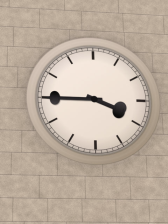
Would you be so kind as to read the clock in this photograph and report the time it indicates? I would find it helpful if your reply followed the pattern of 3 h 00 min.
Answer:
3 h 45 min
